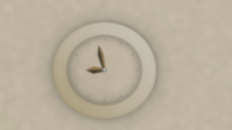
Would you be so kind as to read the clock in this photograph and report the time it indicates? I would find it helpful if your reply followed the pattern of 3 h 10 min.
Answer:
8 h 58 min
